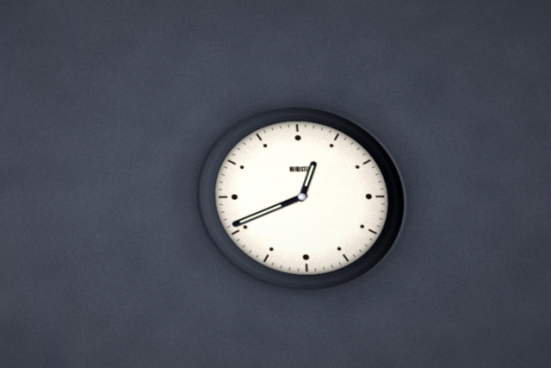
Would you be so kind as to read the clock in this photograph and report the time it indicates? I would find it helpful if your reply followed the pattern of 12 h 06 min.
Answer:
12 h 41 min
